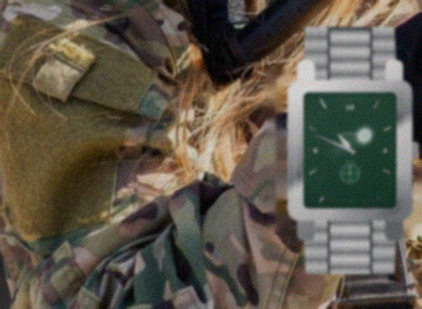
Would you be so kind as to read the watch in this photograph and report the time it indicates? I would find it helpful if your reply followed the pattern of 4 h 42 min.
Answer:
10 h 49 min
